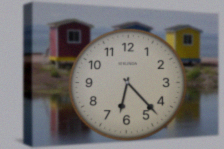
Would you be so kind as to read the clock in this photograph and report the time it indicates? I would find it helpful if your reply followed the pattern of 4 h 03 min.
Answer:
6 h 23 min
